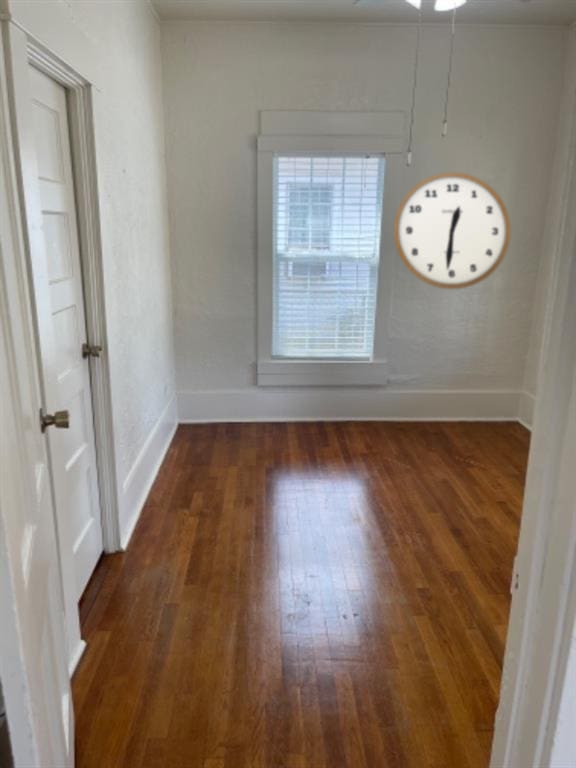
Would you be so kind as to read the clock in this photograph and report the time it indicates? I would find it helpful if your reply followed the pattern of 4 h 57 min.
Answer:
12 h 31 min
